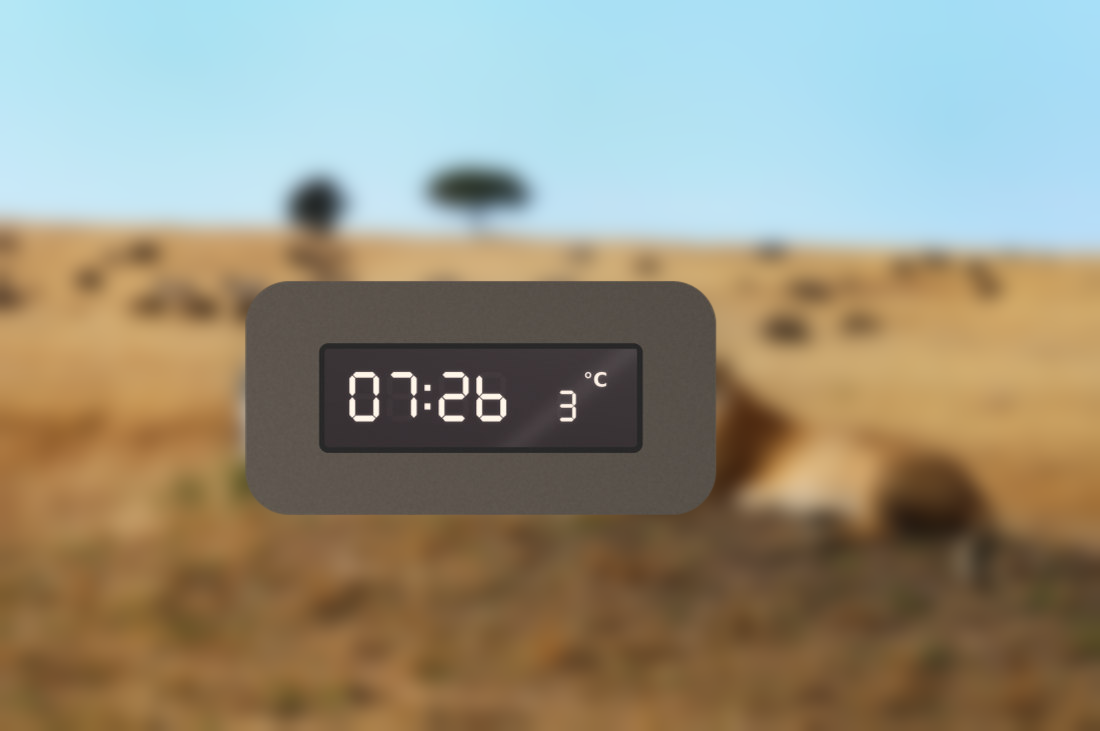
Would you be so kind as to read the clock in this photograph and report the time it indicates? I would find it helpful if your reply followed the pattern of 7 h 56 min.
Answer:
7 h 26 min
